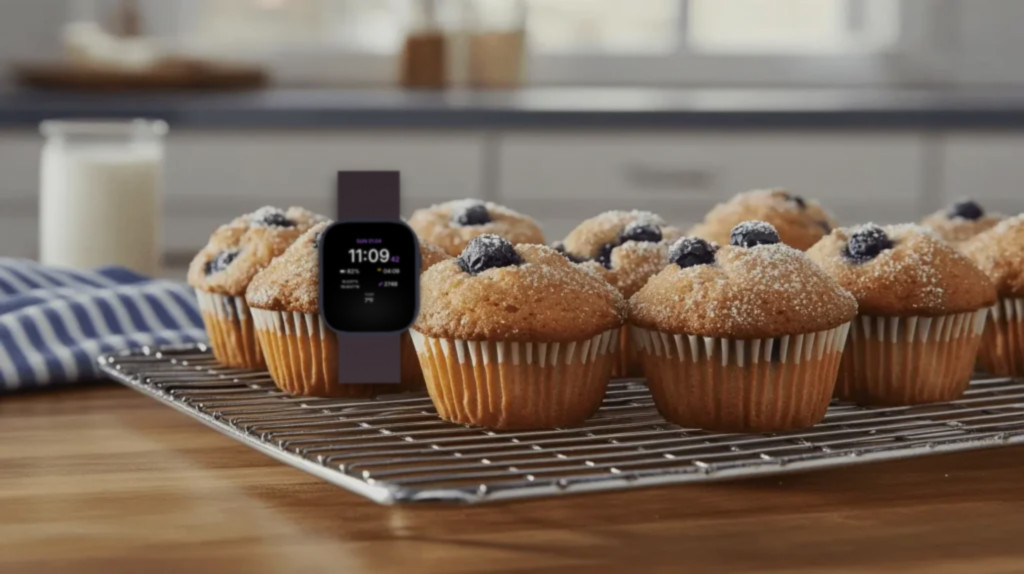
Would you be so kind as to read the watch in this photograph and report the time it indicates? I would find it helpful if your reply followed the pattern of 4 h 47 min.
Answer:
11 h 09 min
